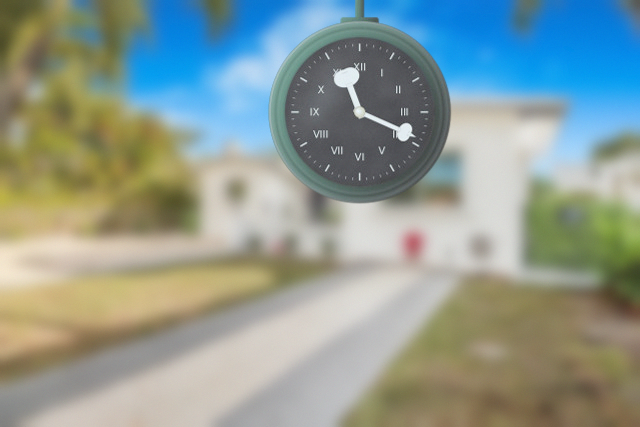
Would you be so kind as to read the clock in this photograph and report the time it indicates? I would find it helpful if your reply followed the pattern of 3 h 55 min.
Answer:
11 h 19 min
